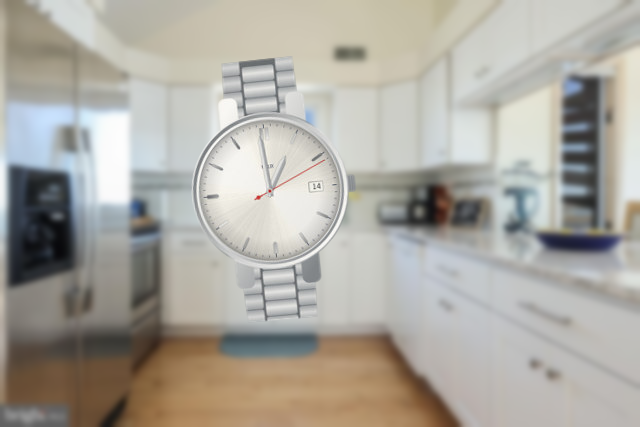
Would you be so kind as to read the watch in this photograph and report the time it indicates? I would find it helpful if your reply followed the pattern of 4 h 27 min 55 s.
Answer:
12 h 59 min 11 s
